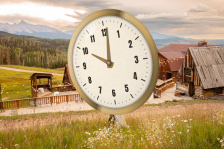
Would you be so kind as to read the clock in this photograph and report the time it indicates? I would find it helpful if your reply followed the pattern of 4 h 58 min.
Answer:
10 h 01 min
